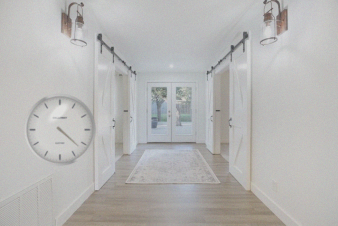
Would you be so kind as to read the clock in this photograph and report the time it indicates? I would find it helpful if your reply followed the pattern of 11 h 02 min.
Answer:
4 h 22 min
